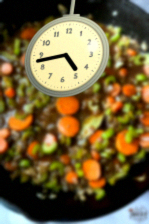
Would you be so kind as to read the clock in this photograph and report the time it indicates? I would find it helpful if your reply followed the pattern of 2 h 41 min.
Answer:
4 h 43 min
